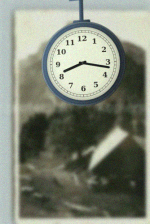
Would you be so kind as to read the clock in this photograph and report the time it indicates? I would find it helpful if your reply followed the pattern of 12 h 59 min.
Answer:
8 h 17 min
